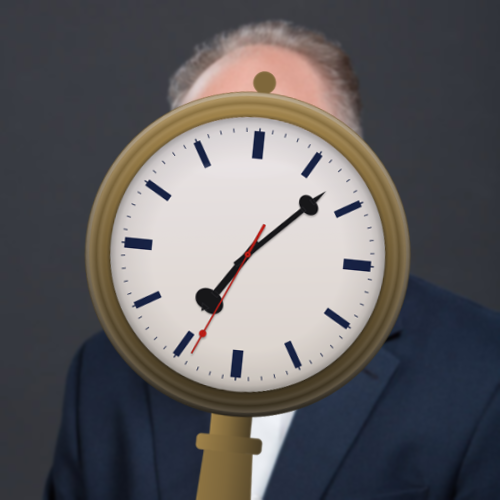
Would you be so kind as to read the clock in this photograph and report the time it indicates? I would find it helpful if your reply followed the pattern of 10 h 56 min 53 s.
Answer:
7 h 07 min 34 s
